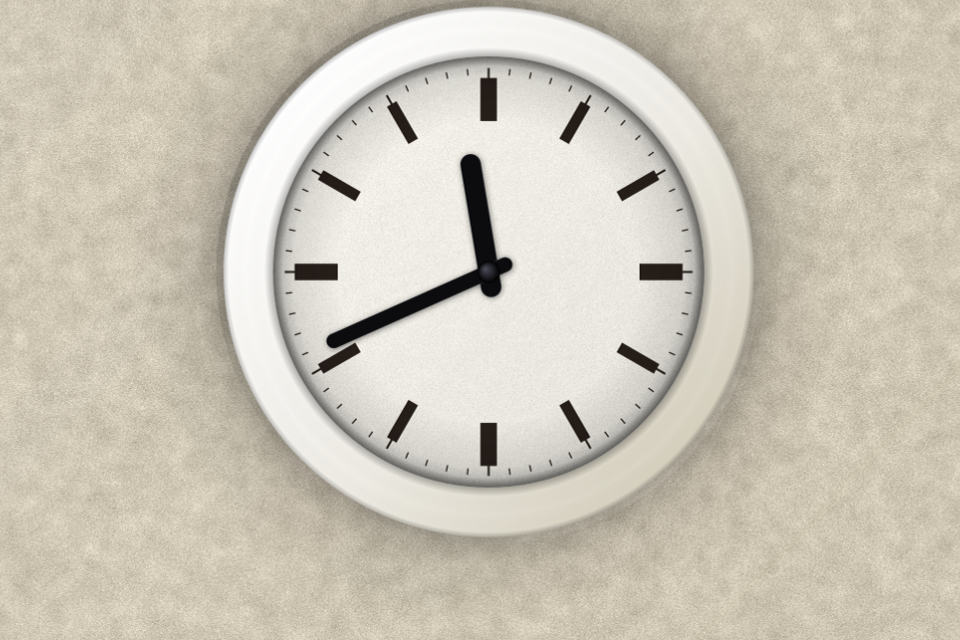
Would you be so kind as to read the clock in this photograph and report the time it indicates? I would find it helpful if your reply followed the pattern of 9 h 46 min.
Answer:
11 h 41 min
